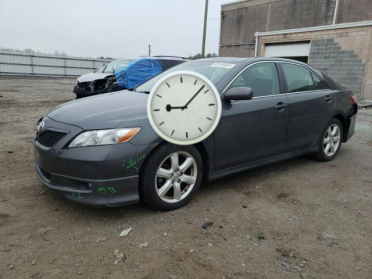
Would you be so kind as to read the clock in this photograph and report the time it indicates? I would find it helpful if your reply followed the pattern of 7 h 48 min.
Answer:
9 h 08 min
